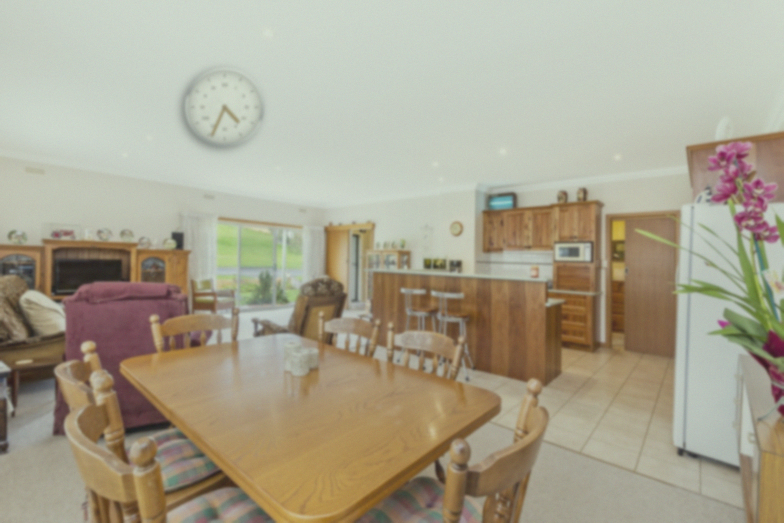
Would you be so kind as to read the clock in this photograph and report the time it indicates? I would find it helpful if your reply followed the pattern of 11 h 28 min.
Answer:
4 h 34 min
